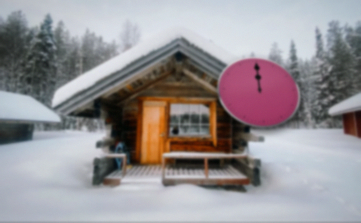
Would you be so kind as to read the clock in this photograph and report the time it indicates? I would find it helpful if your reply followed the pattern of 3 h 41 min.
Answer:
12 h 00 min
